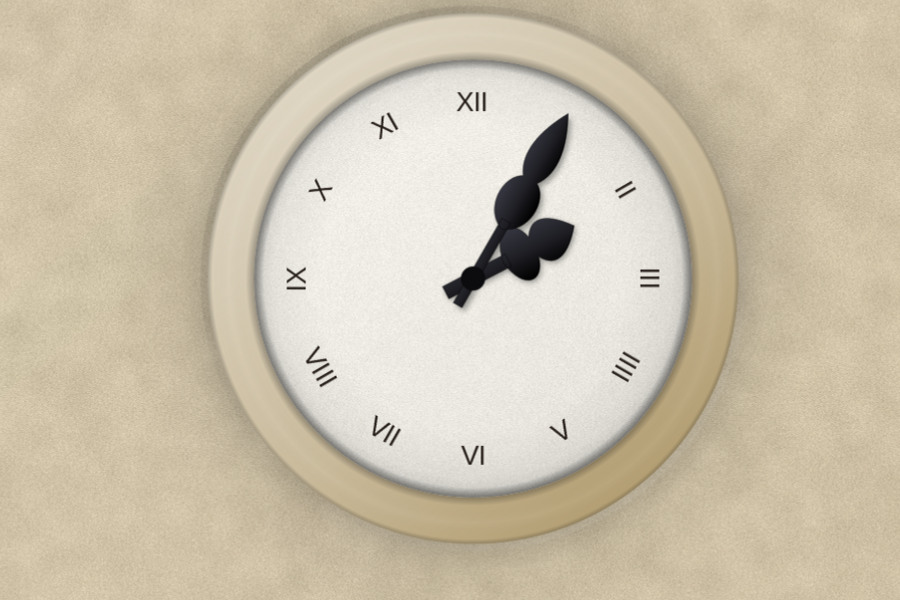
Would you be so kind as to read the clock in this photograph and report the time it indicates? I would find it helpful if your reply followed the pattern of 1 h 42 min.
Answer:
2 h 05 min
